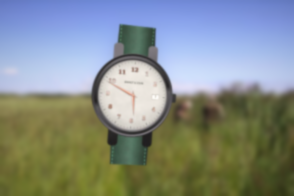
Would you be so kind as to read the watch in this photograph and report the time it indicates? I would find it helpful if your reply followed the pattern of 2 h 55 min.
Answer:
5 h 49 min
